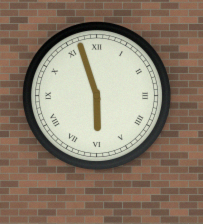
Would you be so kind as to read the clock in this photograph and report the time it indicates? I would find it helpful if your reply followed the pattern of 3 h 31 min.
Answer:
5 h 57 min
